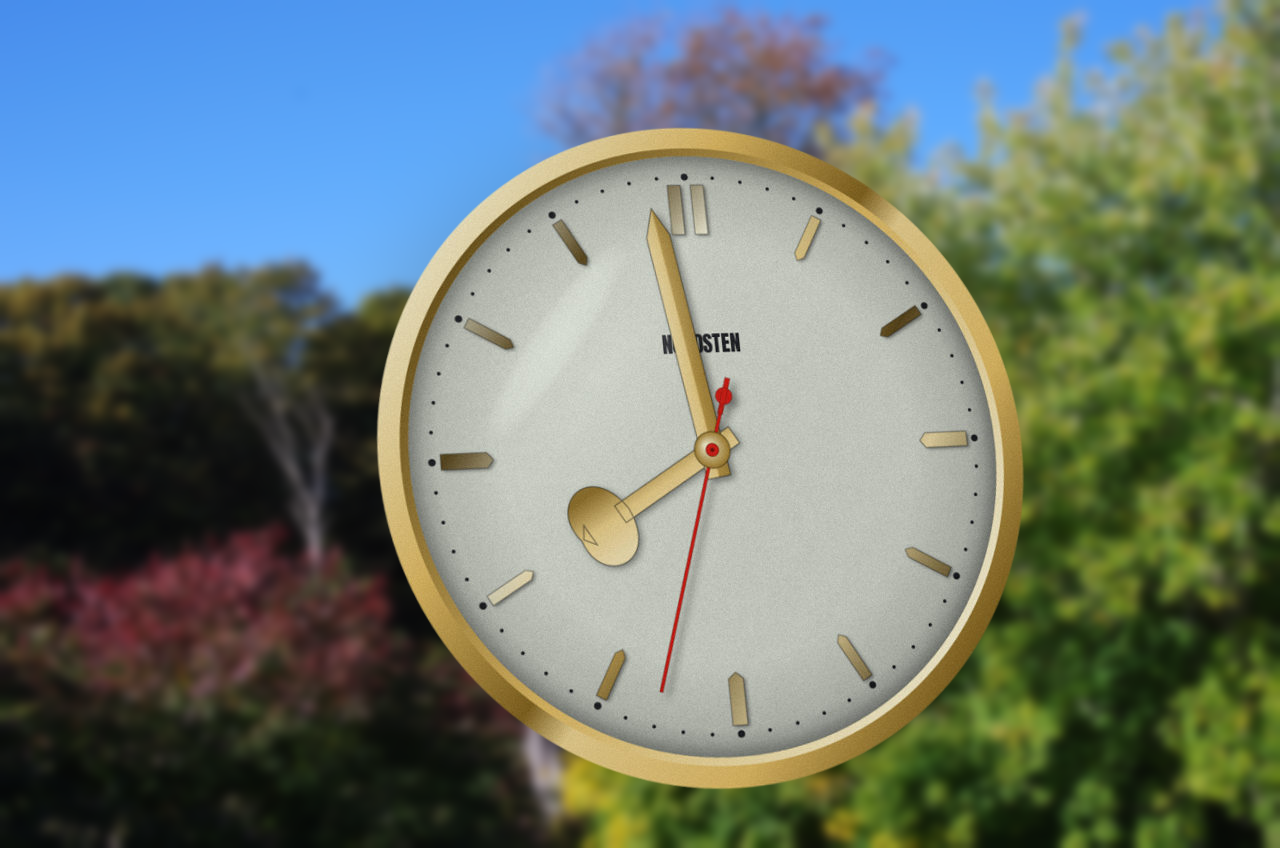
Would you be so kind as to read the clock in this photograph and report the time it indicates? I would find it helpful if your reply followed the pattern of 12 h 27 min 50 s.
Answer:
7 h 58 min 33 s
